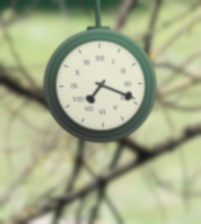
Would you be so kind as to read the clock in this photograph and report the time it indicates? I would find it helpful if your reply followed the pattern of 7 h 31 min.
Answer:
7 h 19 min
